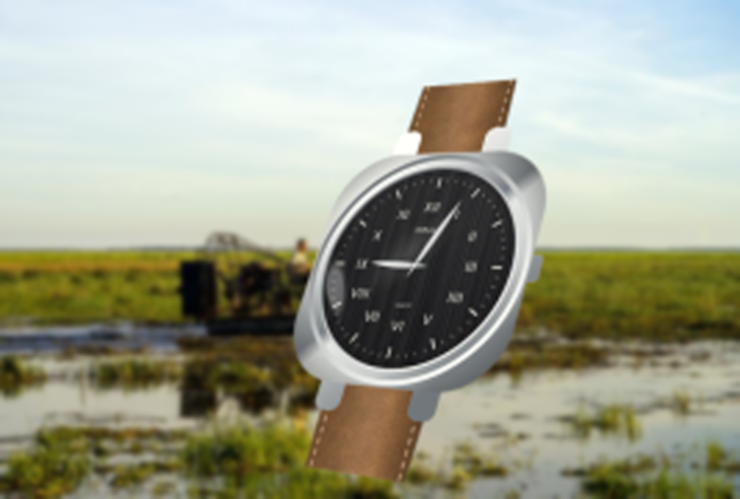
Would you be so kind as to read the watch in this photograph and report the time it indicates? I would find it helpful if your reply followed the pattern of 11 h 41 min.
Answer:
9 h 04 min
